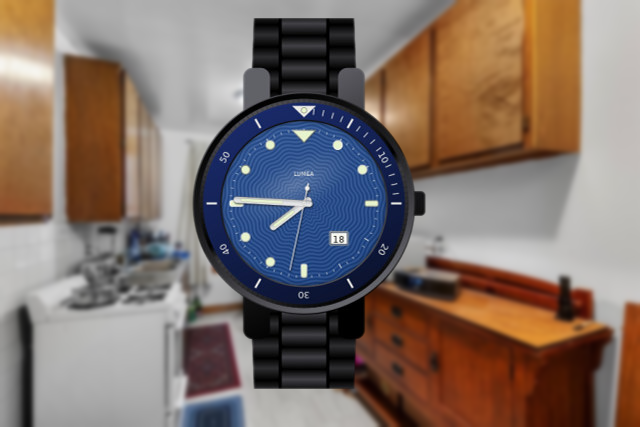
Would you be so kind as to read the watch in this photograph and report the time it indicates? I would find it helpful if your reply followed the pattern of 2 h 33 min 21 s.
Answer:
7 h 45 min 32 s
